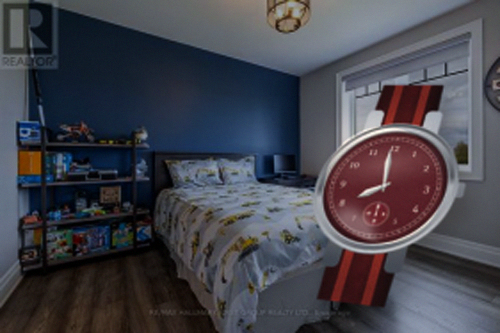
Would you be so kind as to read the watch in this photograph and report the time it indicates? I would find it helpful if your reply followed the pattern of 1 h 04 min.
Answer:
7 h 59 min
